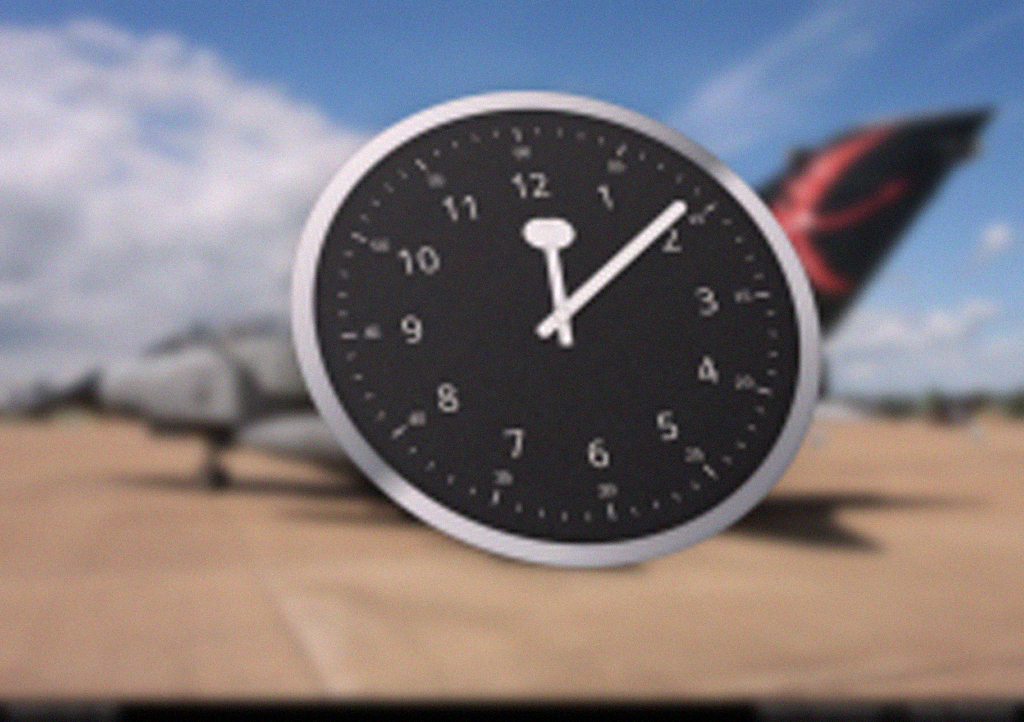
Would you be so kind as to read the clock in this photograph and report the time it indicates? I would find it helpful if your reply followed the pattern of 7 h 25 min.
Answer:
12 h 09 min
